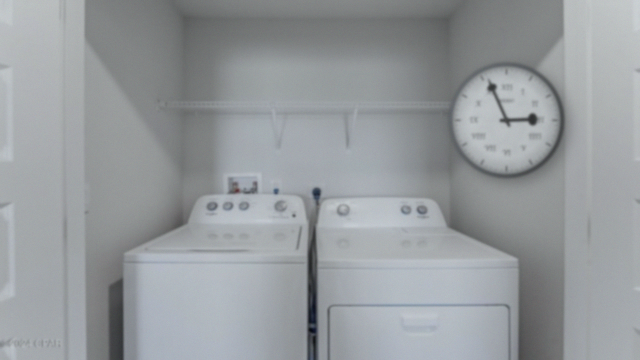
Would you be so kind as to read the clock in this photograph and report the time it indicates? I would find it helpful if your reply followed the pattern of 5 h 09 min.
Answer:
2 h 56 min
